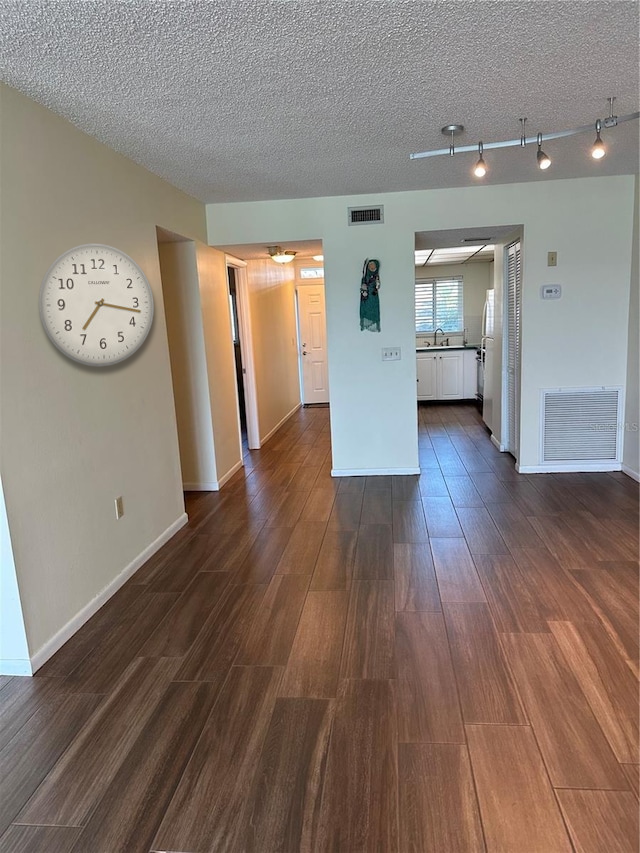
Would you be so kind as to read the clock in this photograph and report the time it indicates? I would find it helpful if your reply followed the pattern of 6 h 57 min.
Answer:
7 h 17 min
